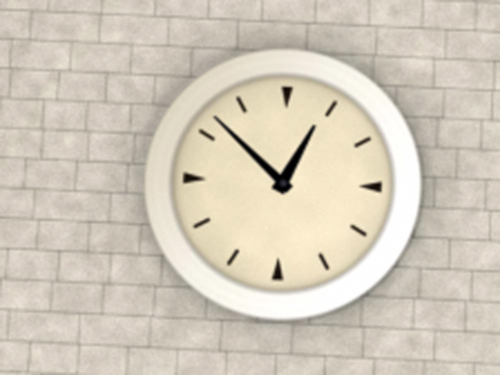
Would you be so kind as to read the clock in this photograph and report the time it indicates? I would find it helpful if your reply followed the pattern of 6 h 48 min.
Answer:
12 h 52 min
